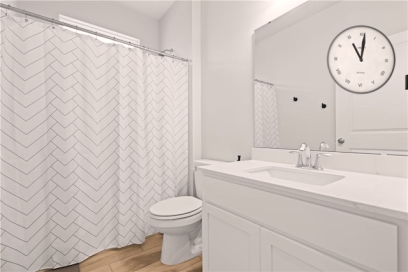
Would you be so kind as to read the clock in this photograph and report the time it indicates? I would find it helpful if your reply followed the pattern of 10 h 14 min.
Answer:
11 h 01 min
